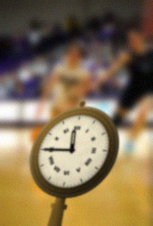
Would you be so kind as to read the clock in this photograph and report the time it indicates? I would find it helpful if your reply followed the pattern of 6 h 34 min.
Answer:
11 h 45 min
